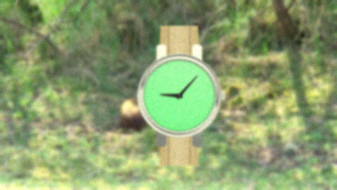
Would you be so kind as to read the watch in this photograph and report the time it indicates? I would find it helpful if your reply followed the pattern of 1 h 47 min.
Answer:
9 h 07 min
